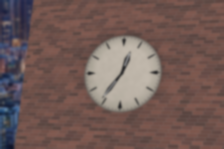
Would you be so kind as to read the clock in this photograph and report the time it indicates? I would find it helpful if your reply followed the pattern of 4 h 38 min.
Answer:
12 h 36 min
